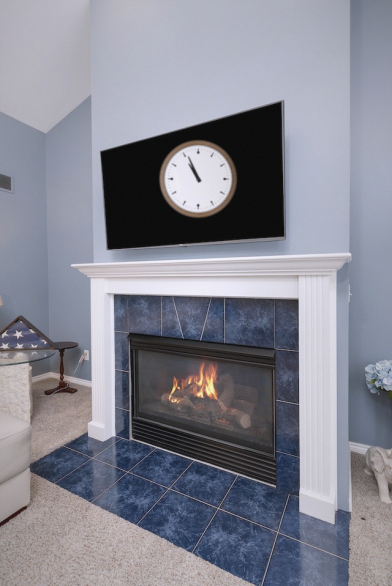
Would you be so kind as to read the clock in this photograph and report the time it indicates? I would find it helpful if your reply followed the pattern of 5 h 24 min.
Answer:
10 h 56 min
